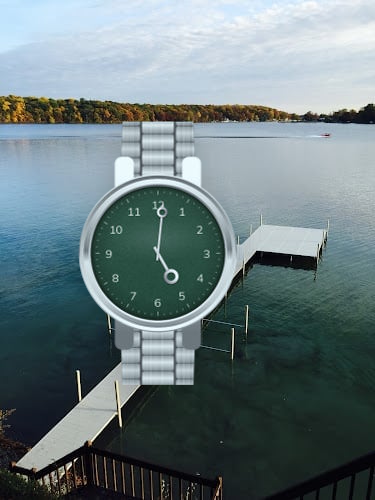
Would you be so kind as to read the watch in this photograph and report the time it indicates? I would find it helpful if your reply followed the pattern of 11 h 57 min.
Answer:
5 h 01 min
